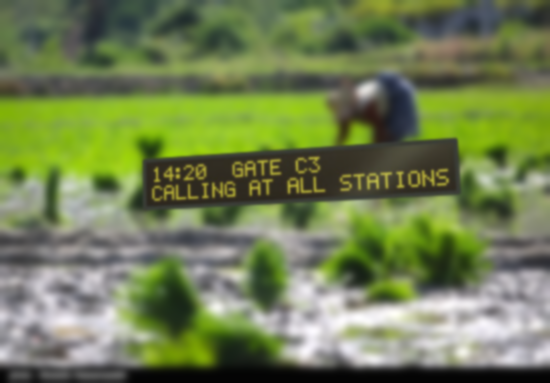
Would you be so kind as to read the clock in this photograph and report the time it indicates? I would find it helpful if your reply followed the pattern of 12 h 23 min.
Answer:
14 h 20 min
